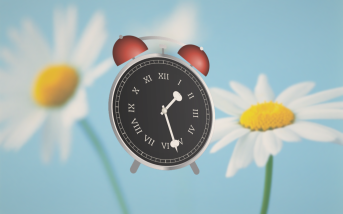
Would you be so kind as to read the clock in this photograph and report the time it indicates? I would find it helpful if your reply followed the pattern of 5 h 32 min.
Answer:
1 h 27 min
